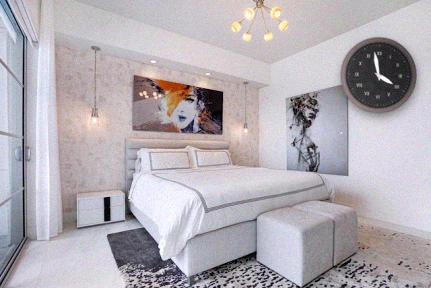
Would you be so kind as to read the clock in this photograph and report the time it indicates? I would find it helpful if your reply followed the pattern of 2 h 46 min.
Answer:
3 h 58 min
